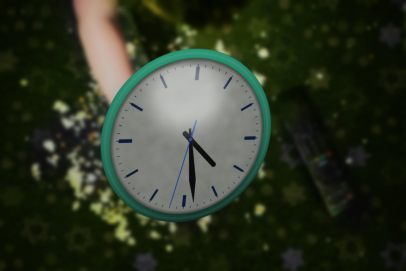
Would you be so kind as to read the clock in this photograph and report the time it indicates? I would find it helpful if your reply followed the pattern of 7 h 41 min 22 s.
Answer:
4 h 28 min 32 s
